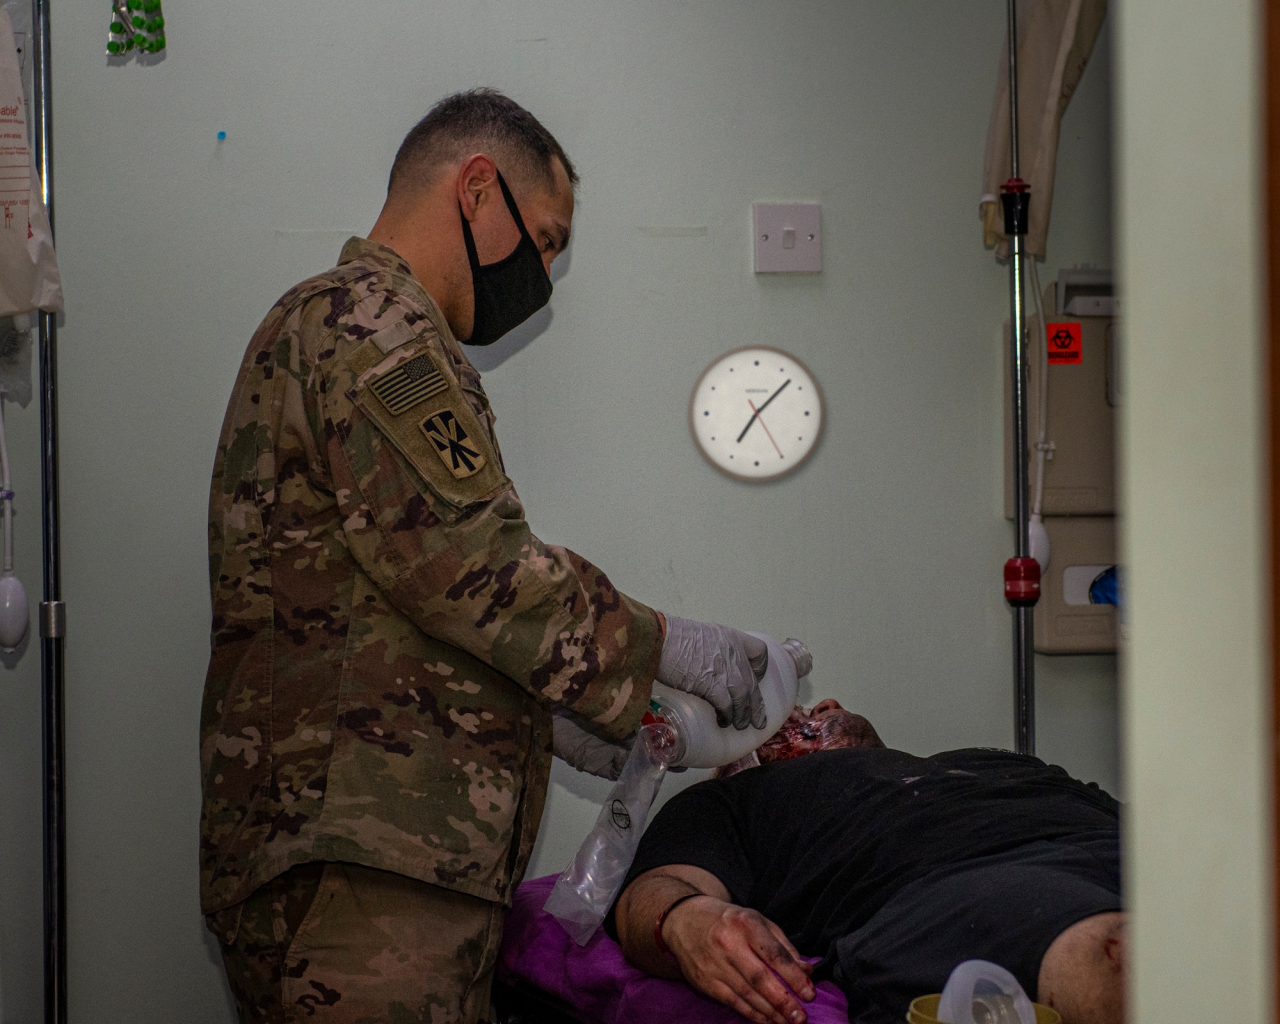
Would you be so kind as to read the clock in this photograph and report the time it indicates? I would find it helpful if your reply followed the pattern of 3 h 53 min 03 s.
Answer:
7 h 07 min 25 s
